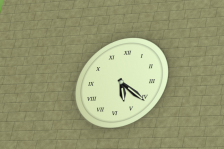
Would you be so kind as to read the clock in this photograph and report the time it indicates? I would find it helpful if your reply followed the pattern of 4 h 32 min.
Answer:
5 h 21 min
